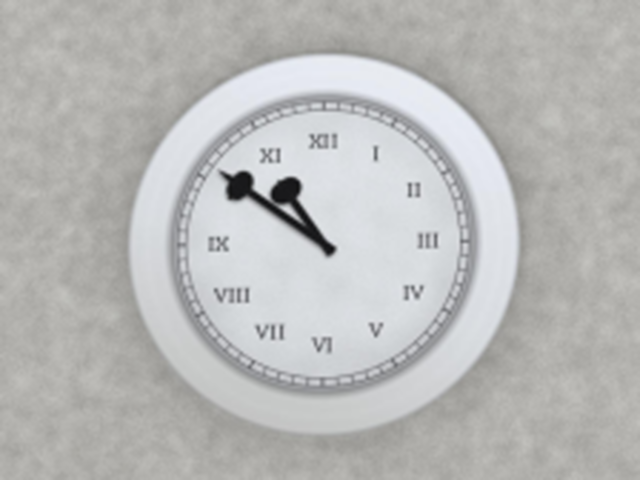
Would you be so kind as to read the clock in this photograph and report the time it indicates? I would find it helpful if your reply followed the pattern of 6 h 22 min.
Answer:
10 h 51 min
